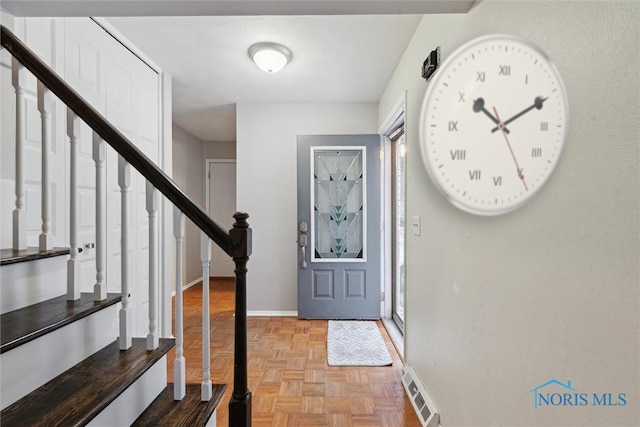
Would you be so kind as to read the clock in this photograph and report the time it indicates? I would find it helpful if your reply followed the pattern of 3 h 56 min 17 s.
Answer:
10 h 10 min 25 s
